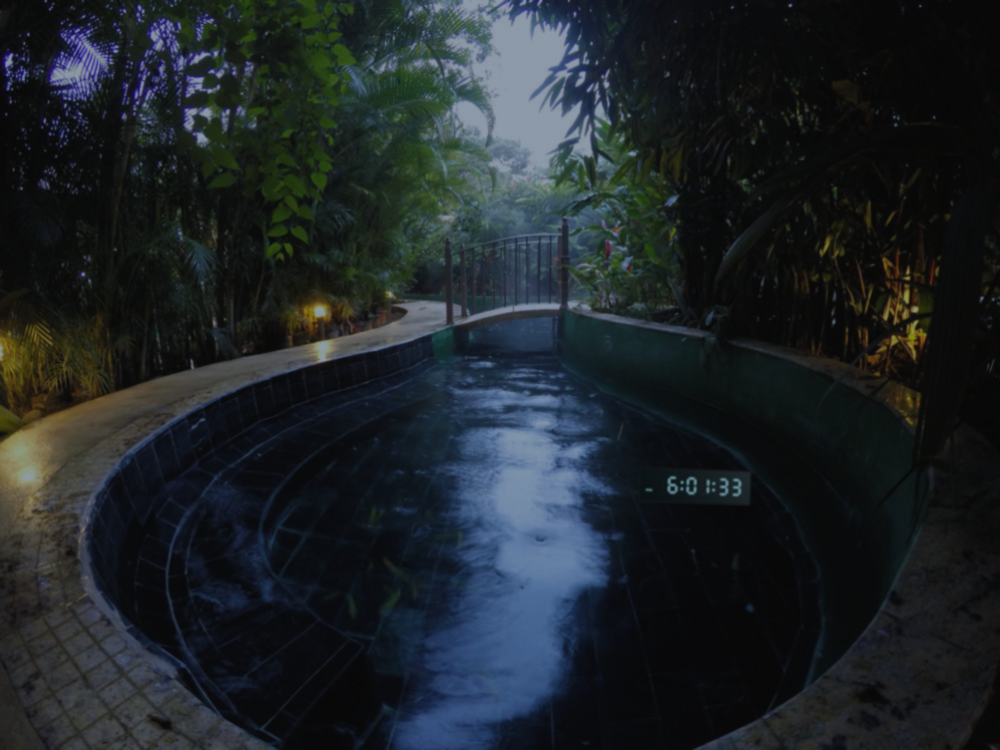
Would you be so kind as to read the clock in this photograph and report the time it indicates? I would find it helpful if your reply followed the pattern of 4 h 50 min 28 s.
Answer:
6 h 01 min 33 s
